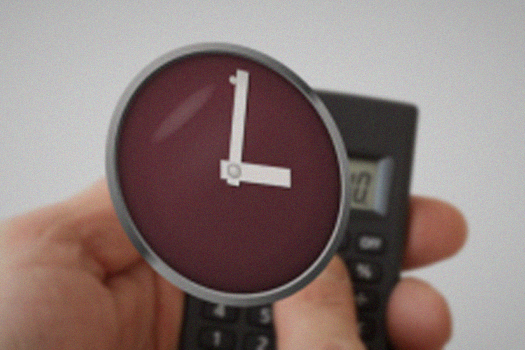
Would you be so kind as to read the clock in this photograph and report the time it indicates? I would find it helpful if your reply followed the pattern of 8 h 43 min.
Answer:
3 h 01 min
